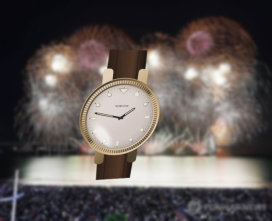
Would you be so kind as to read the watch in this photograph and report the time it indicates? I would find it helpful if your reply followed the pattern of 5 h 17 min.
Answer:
1 h 47 min
